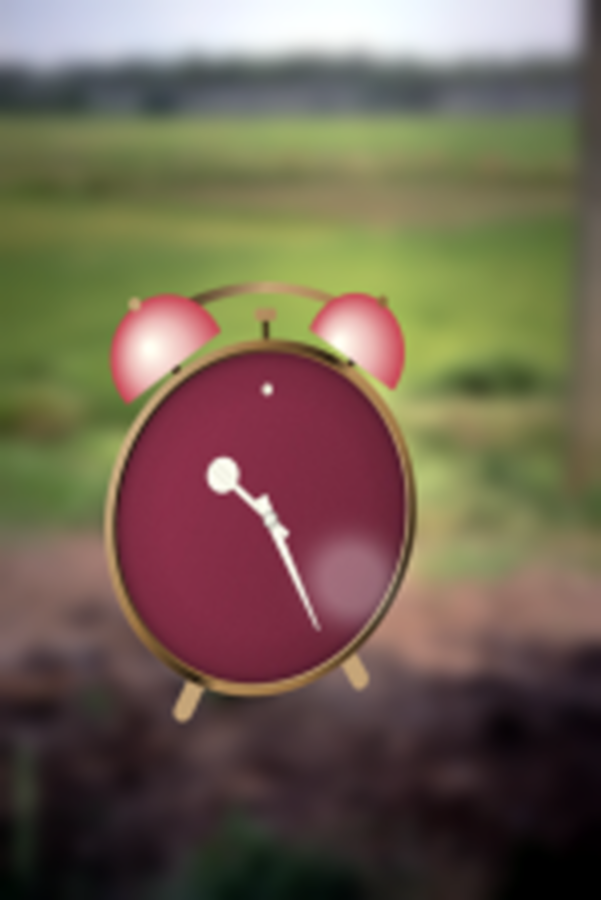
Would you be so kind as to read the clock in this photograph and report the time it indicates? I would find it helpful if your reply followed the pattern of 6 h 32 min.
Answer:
10 h 26 min
